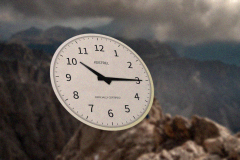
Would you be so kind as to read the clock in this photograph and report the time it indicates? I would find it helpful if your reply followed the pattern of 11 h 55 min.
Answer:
10 h 15 min
